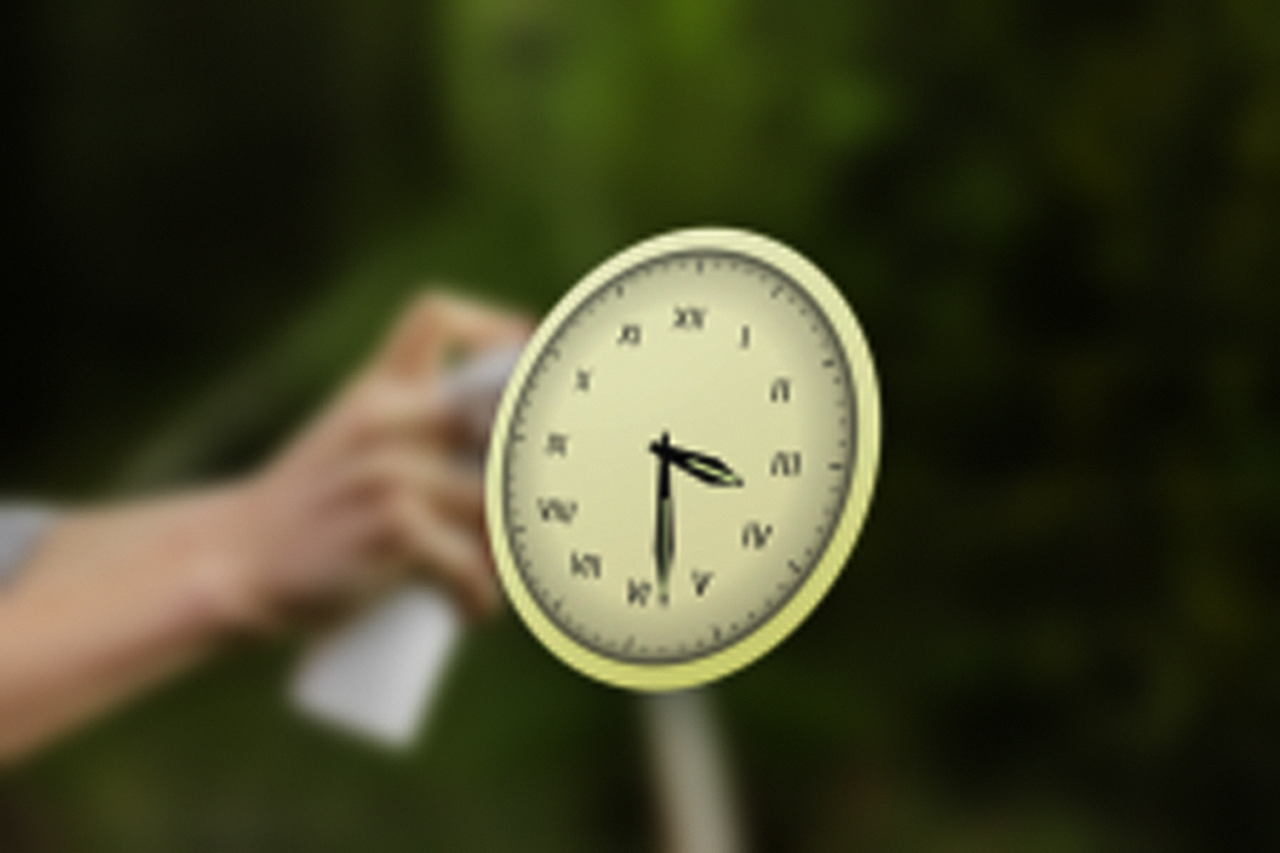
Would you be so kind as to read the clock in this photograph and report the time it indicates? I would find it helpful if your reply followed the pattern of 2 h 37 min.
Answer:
3 h 28 min
